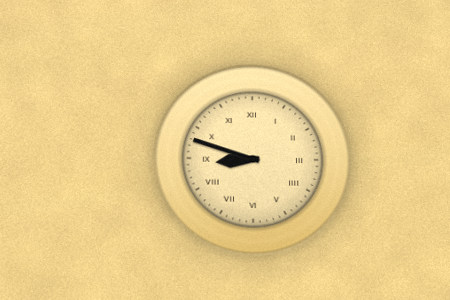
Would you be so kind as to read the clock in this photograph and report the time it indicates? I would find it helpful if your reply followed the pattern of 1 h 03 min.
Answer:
8 h 48 min
